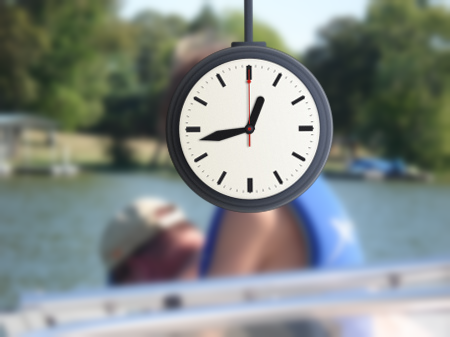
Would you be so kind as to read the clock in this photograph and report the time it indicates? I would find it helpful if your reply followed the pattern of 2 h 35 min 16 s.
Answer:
12 h 43 min 00 s
